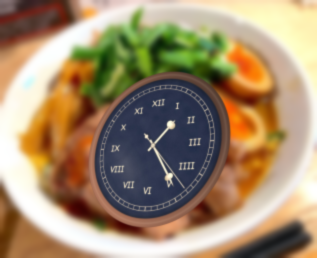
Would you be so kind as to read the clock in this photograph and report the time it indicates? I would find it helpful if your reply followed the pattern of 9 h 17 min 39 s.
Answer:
1 h 24 min 23 s
